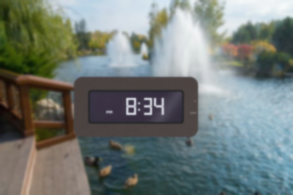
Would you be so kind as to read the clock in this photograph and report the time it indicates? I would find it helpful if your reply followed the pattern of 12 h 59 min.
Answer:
8 h 34 min
